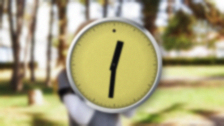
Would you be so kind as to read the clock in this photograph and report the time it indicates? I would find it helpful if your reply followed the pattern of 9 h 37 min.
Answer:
12 h 31 min
